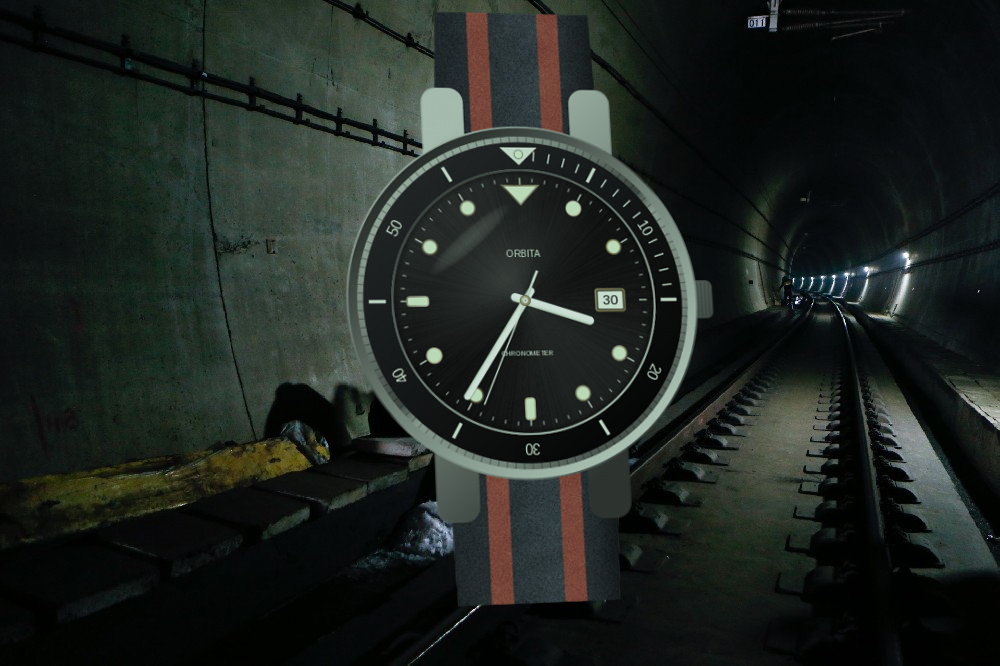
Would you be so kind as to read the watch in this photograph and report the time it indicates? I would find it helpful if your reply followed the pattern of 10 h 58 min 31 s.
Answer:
3 h 35 min 34 s
